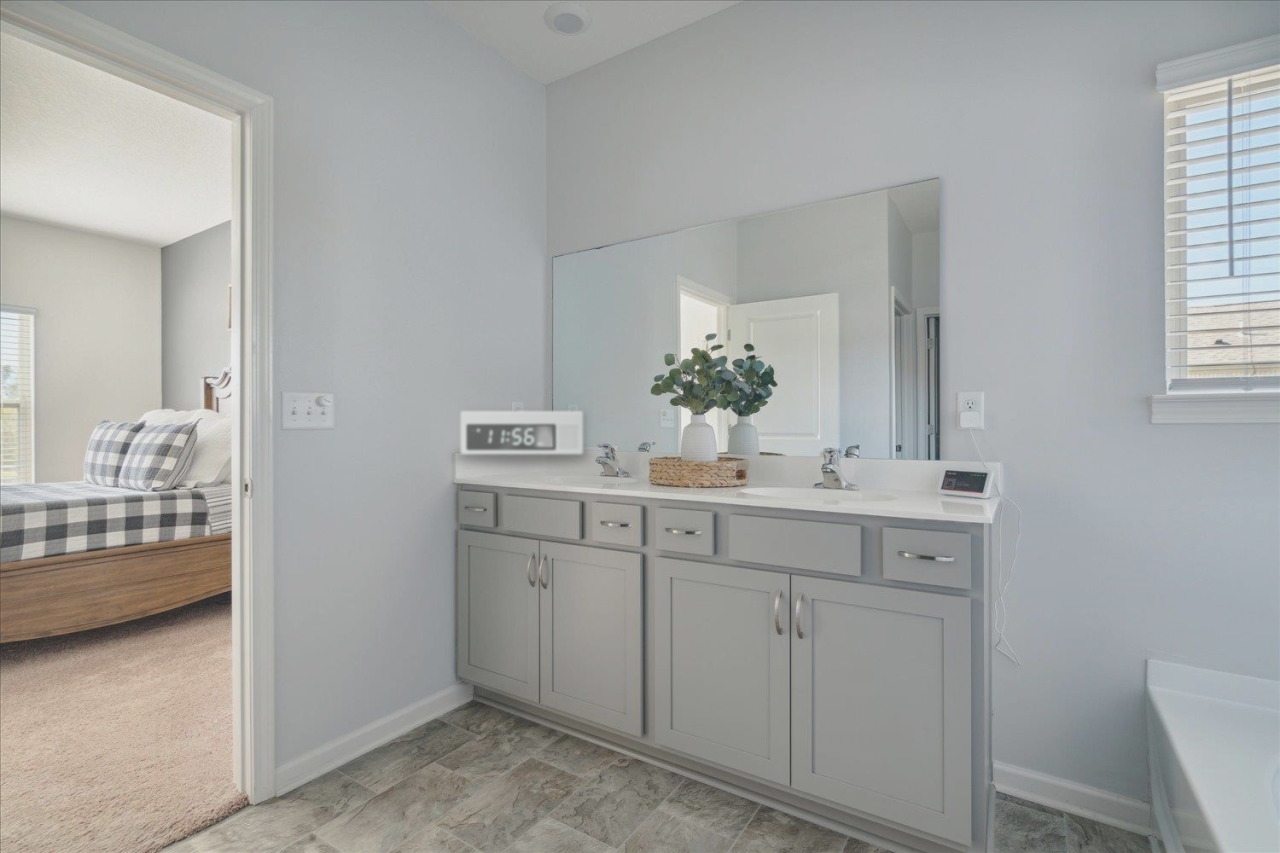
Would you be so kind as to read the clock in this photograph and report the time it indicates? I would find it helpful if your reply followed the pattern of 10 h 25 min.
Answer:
11 h 56 min
